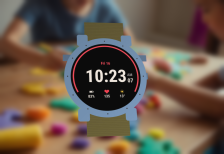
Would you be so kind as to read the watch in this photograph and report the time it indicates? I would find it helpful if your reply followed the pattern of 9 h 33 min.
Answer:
10 h 23 min
